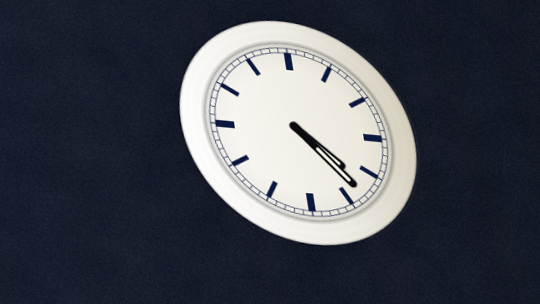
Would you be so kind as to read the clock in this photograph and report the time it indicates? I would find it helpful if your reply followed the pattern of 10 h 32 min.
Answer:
4 h 23 min
